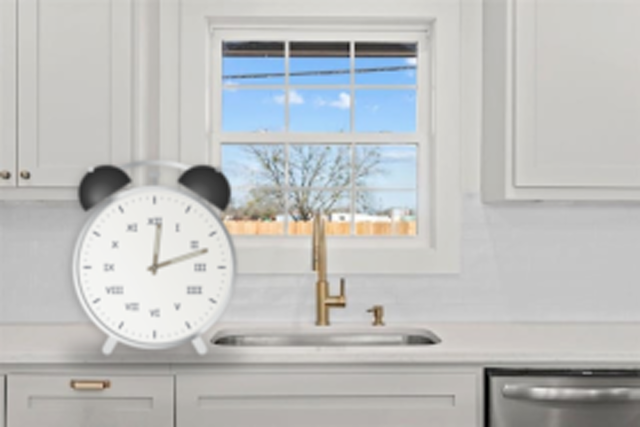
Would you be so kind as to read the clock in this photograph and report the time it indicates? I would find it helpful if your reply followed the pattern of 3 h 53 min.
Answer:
12 h 12 min
